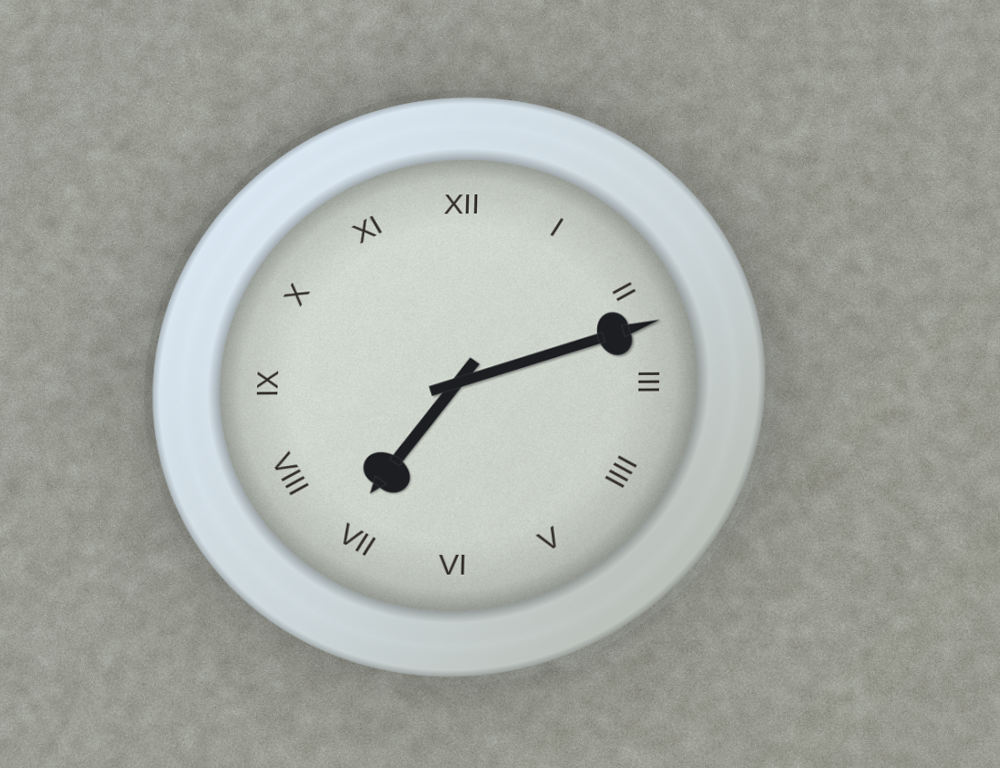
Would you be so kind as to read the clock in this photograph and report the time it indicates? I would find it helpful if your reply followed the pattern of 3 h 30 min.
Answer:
7 h 12 min
